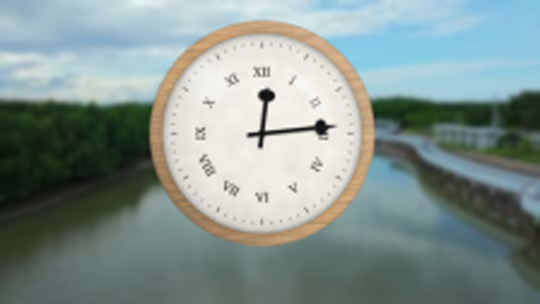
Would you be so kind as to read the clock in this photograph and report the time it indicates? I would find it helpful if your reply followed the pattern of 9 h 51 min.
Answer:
12 h 14 min
